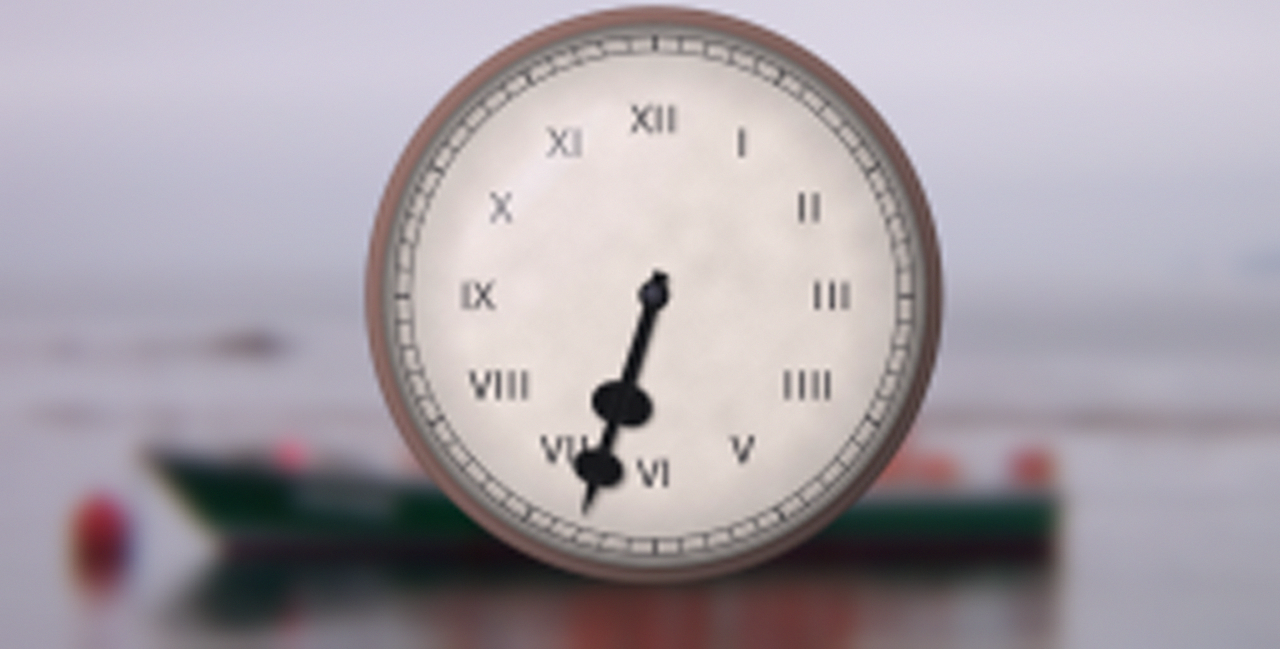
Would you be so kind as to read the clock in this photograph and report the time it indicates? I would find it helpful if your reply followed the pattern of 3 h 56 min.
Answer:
6 h 33 min
